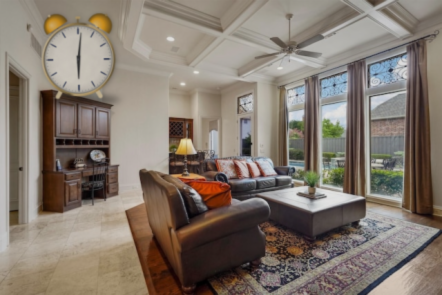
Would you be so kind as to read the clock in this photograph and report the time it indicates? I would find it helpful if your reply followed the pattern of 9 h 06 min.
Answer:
6 h 01 min
